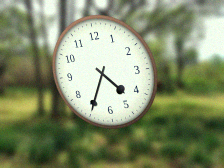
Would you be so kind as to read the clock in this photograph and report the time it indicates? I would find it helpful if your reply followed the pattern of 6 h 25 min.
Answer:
4 h 35 min
